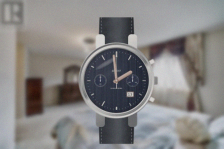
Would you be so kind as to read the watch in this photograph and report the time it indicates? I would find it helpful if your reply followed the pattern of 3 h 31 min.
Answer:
1 h 59 min
